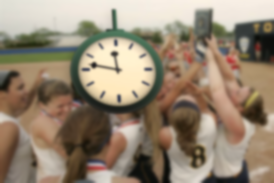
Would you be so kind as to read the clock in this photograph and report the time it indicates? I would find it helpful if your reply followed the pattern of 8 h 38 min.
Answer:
11 h 47 min
